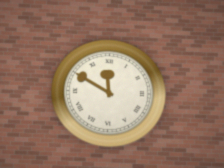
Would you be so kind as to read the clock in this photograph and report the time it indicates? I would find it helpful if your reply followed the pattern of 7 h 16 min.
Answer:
11 h 50 min
